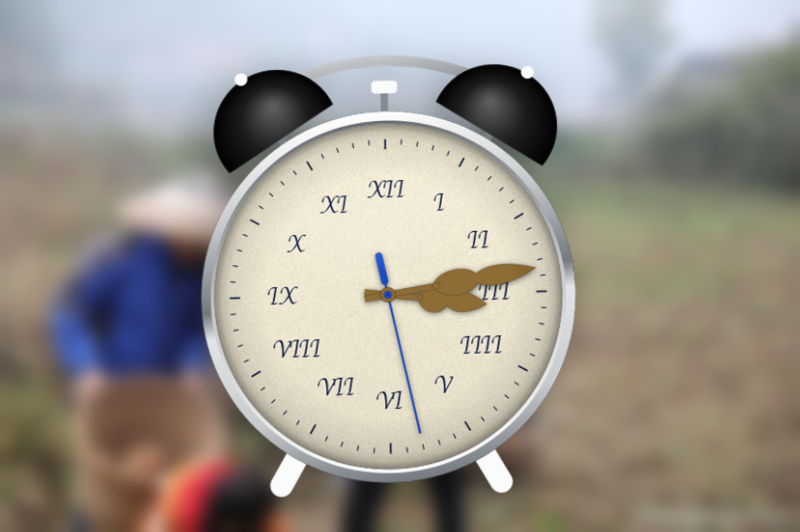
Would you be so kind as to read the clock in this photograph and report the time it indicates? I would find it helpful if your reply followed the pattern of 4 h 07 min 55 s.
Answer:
3 h 13 min 28 s
